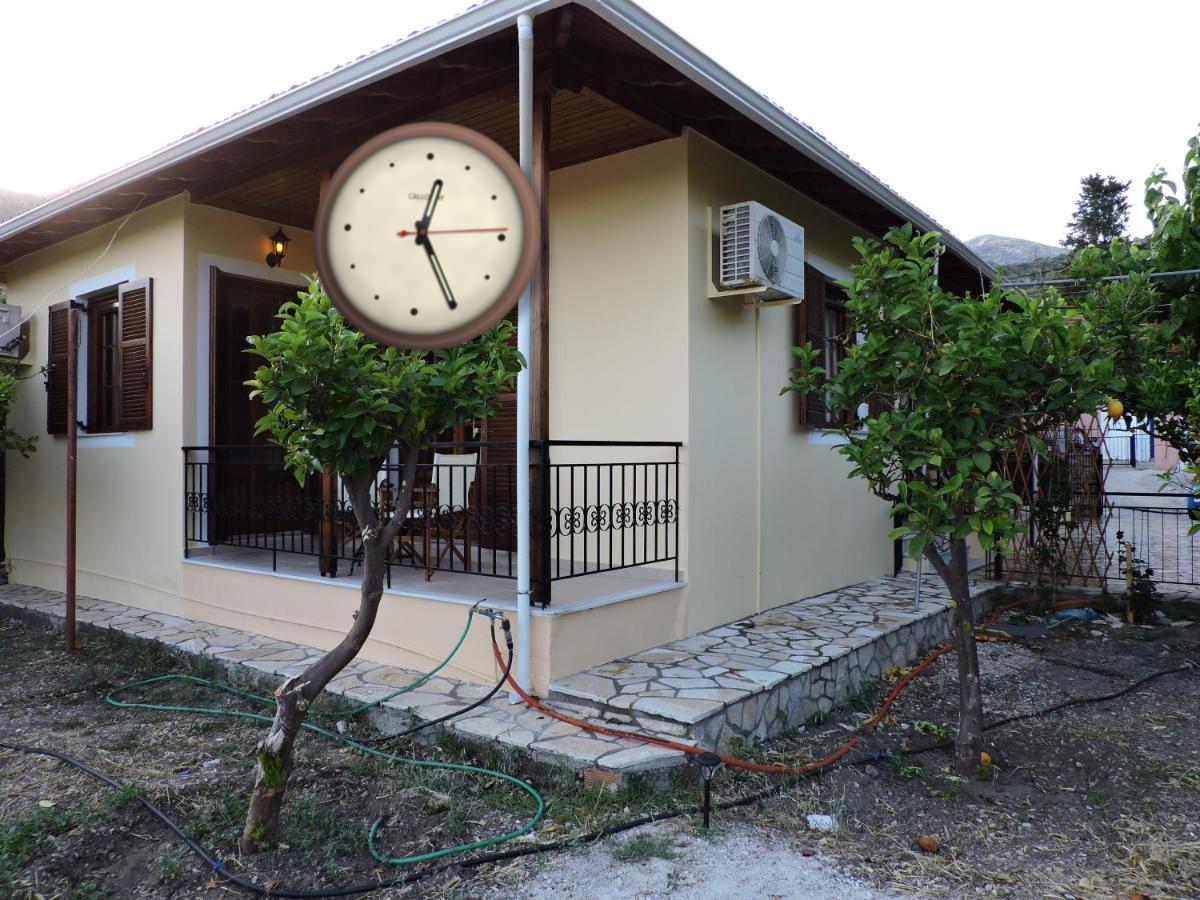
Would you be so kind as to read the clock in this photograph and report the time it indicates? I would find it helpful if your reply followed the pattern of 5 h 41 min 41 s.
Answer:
12 h 25 min 14 s
